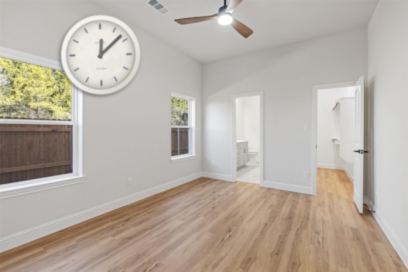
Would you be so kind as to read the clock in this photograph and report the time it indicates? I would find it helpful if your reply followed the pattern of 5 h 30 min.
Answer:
12 h 08 min
